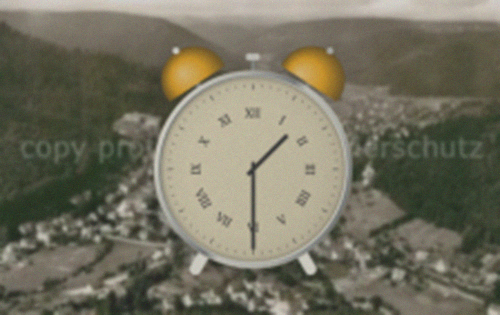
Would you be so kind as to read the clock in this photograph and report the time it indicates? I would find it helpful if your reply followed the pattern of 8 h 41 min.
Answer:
1 h 30 min
